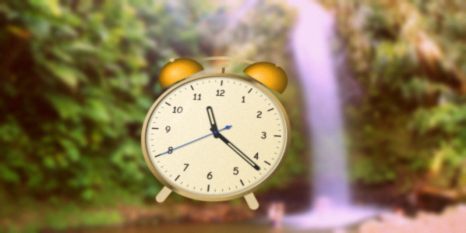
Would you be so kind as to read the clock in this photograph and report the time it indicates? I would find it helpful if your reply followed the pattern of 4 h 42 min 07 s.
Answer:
11 h 21 min 40 s
